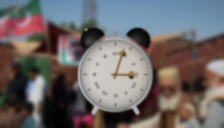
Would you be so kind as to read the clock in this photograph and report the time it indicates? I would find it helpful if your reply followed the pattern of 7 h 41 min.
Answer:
3 h 03 min
